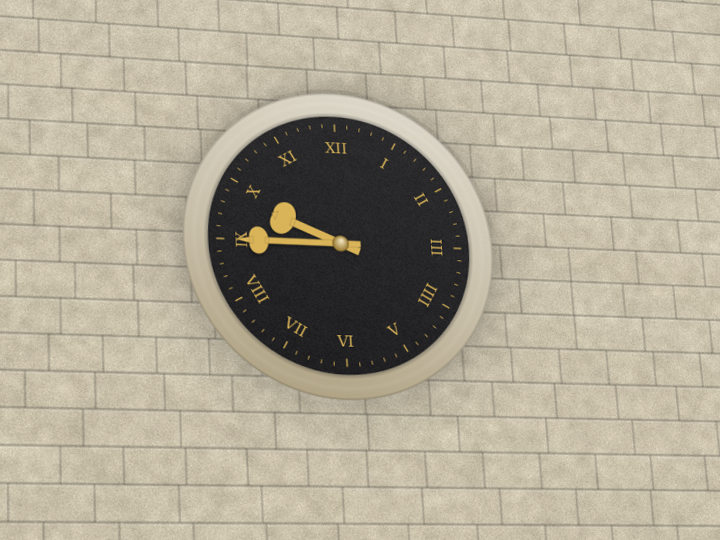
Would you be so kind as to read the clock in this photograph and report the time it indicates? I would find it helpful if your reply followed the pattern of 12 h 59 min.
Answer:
9 h 45 min
